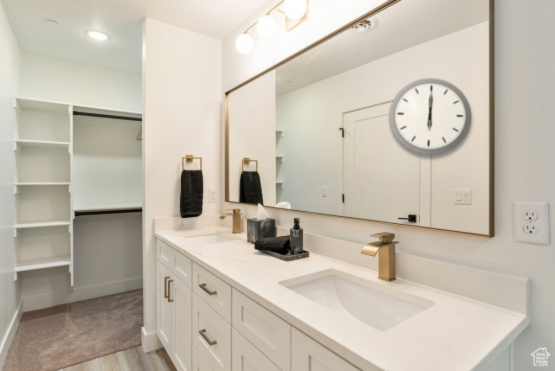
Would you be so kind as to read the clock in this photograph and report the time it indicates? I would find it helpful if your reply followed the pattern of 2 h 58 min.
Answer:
6 h 00 min
